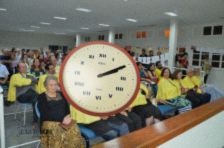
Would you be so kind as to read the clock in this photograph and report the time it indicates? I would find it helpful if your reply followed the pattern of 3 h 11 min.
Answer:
2 h 10 min
